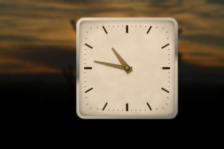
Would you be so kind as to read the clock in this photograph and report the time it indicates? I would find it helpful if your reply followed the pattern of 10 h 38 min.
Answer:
10 h 47 min
